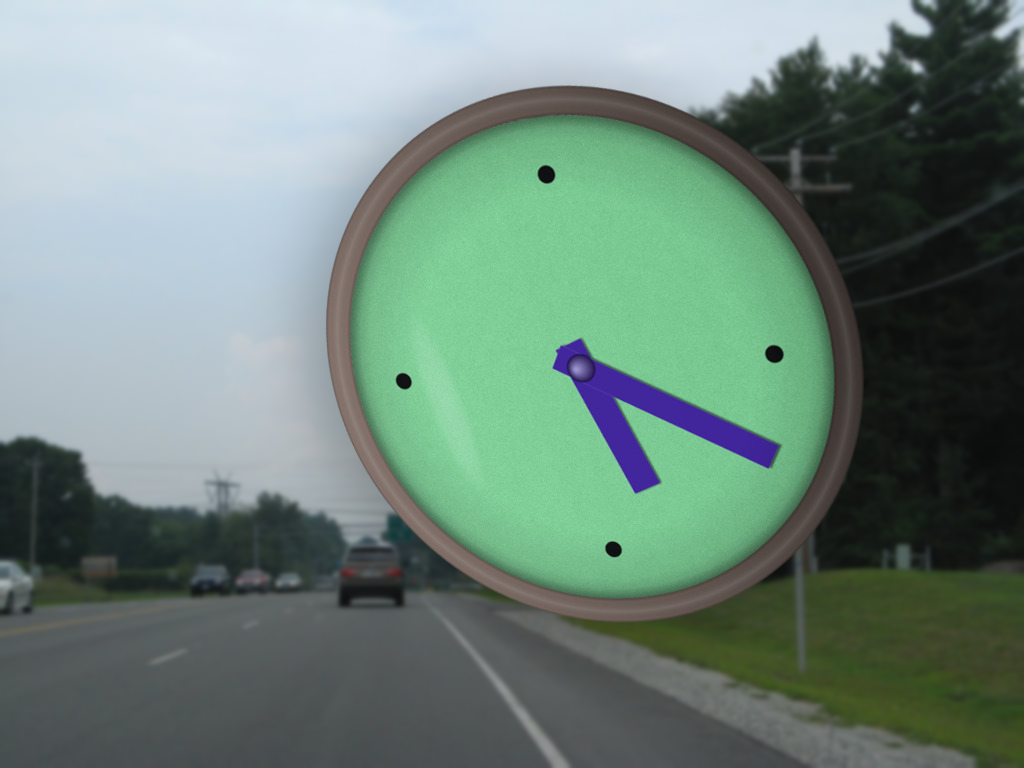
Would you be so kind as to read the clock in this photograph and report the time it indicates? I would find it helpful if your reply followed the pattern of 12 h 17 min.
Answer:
5 h 20 min
